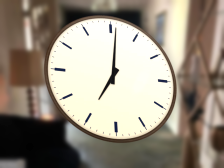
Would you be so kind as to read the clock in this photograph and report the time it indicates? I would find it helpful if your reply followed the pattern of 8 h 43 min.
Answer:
7 h 01 min
